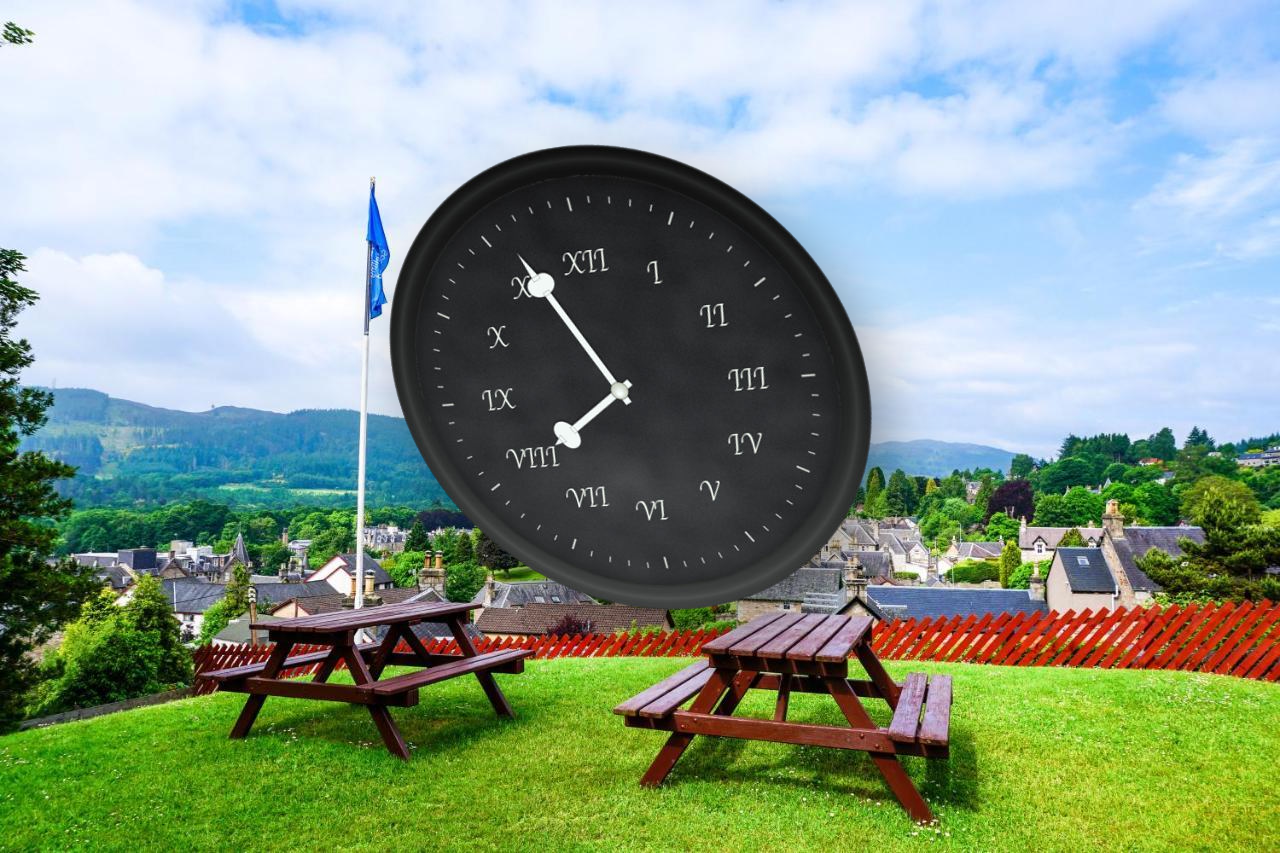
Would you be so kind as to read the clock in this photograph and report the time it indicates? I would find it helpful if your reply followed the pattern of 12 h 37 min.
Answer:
7 h 56 min
